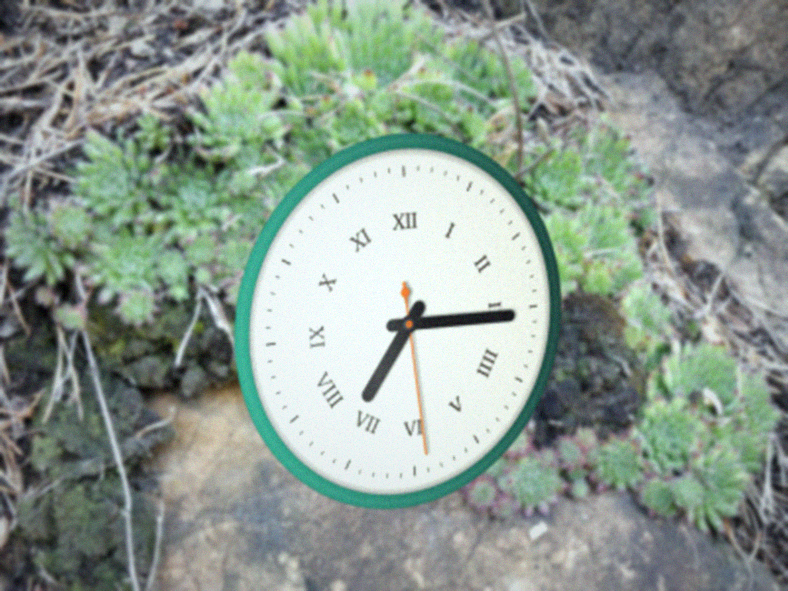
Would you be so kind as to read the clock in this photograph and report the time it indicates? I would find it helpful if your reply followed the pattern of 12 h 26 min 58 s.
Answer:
7 h 15 min 29 s
